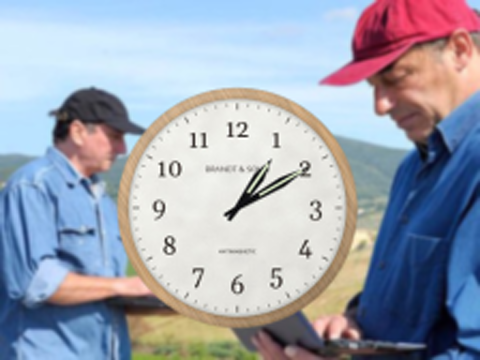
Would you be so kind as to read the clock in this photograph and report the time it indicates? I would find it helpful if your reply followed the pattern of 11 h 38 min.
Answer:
1 h 10 min
